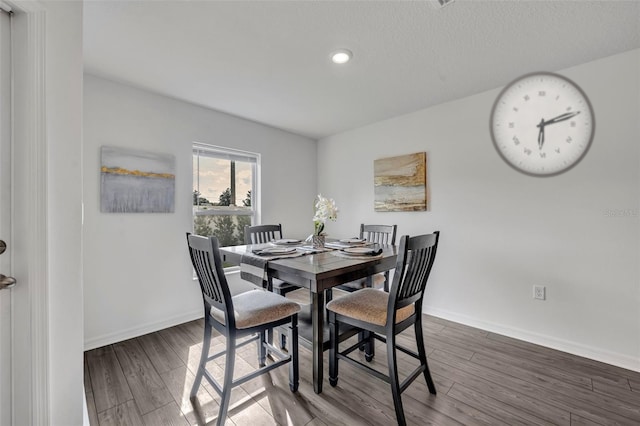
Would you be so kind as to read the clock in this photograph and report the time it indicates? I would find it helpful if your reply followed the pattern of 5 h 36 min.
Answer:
6 h 12 min
